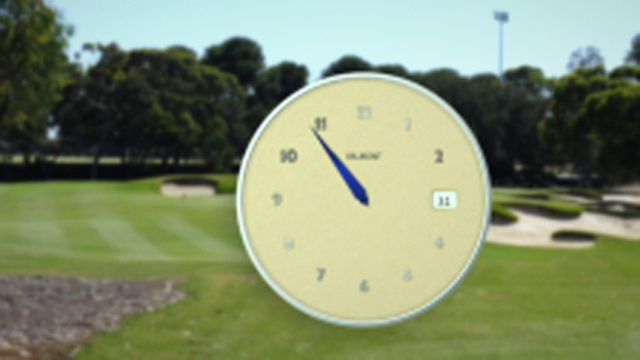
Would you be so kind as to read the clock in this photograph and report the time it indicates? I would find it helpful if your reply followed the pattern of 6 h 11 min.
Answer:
10 h 54 min
